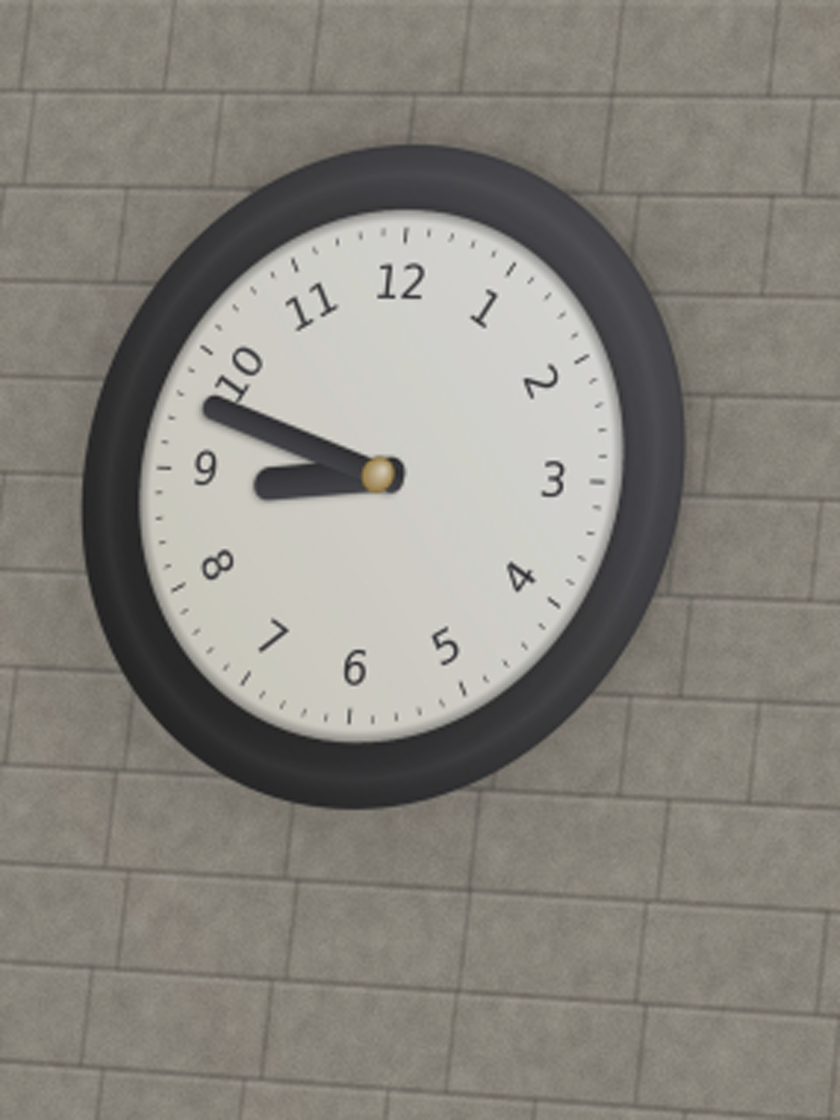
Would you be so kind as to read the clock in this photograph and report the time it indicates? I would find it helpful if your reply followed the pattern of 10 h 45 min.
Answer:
8 h 48 min
